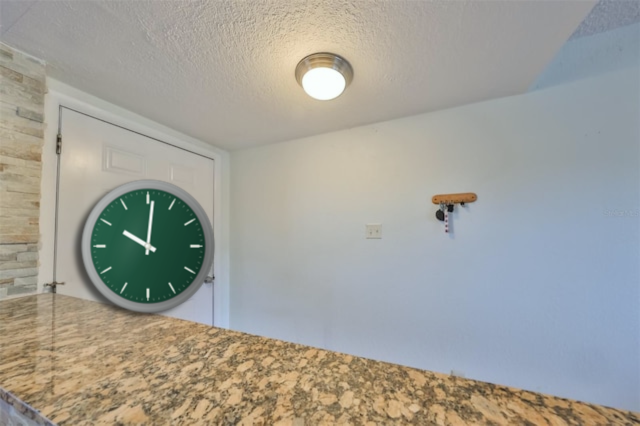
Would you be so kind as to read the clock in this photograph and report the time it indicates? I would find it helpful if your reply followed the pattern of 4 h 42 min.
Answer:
10 h 01 min
